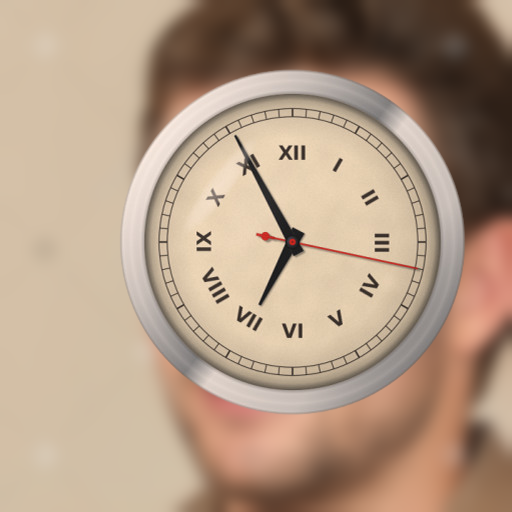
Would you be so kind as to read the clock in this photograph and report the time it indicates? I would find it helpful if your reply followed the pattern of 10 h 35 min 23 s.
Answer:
6 h 55 min 17 s
